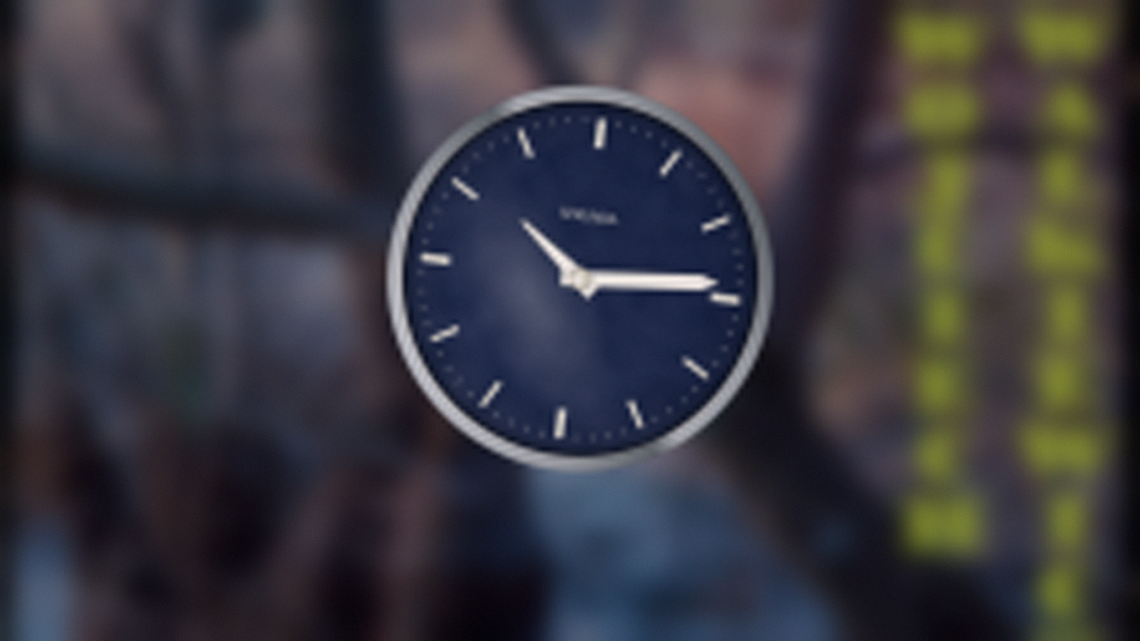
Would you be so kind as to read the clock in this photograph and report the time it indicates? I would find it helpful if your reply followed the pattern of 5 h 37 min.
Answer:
10 h 14 min
